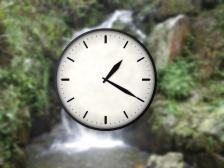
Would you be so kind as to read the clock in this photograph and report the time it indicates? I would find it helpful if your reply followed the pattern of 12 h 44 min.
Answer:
1 h 20 min
